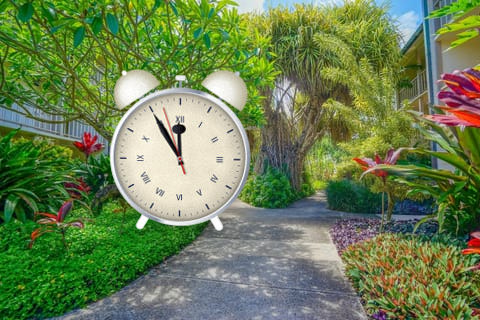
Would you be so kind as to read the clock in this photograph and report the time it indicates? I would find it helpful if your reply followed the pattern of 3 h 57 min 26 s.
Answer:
11 h 54 min 57 s
